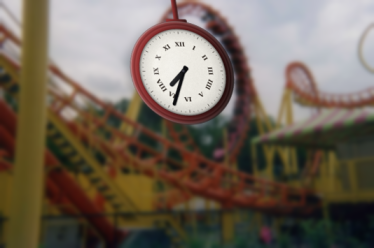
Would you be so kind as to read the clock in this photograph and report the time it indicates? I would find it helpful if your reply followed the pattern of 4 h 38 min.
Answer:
7 h 34 min
